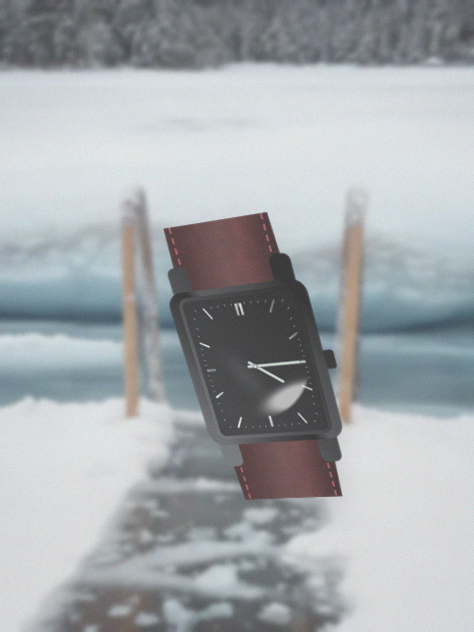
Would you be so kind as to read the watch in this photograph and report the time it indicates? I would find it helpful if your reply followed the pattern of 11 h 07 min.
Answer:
4 h 15 min
